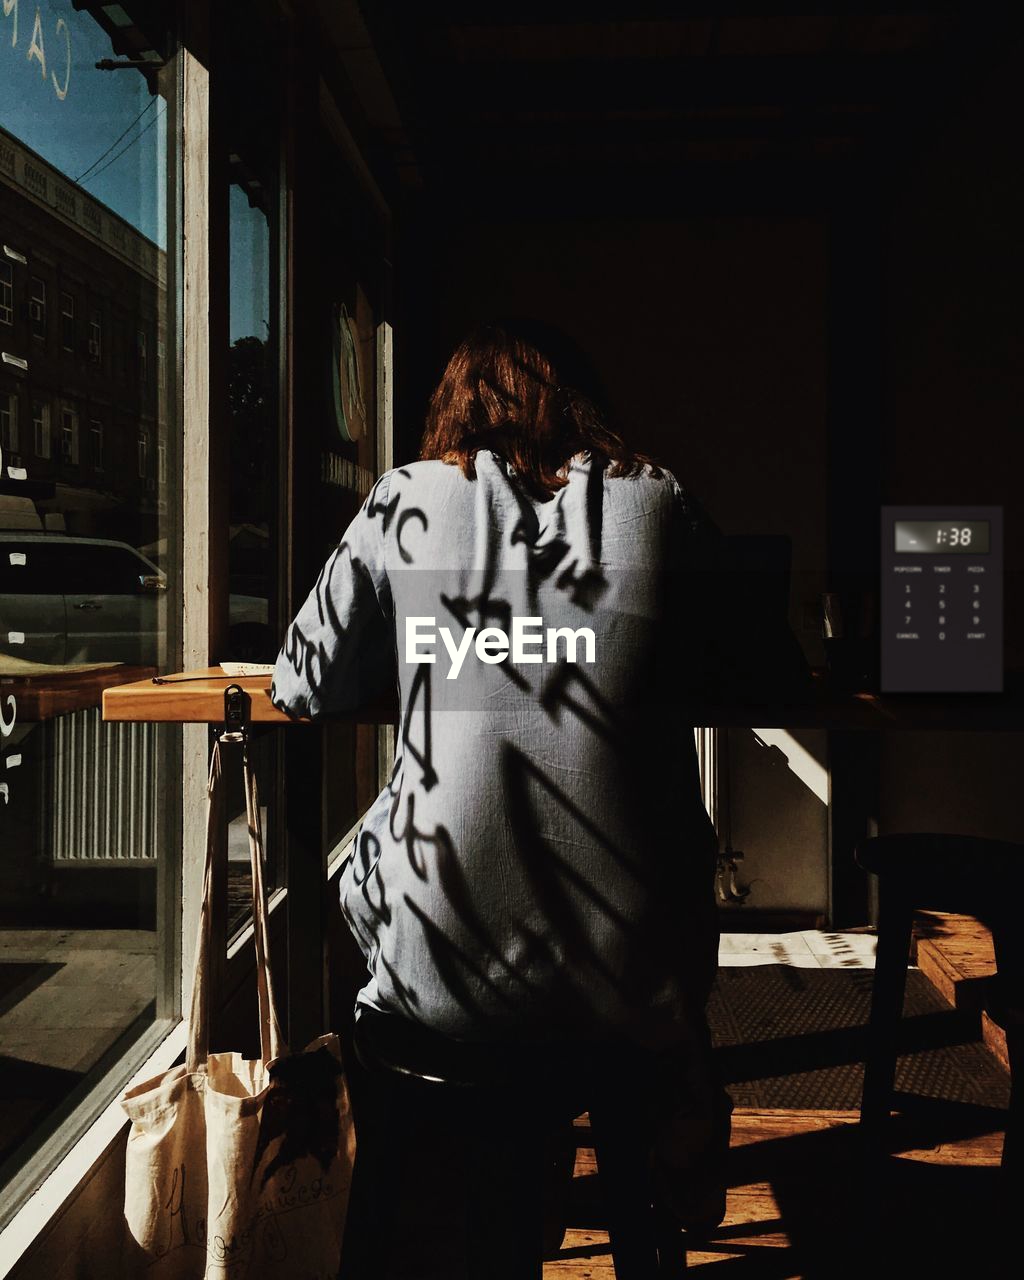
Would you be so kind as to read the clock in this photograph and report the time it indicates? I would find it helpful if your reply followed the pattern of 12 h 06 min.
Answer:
1 h 38 min
